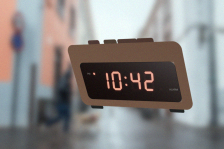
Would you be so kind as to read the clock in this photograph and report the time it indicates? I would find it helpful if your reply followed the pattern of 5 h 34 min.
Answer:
10 h 42 min
